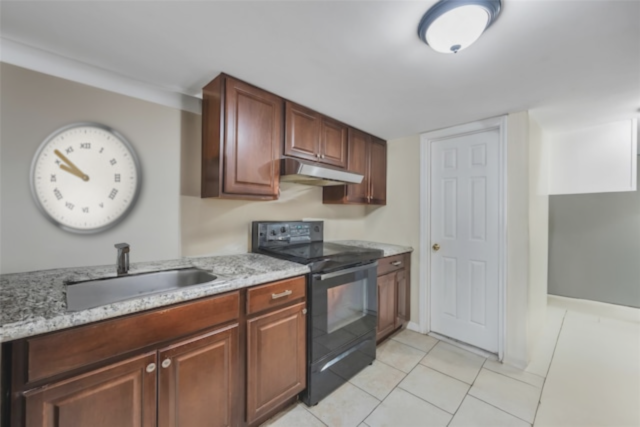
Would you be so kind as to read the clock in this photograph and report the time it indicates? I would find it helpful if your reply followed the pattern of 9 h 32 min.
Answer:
9 h 52 min
